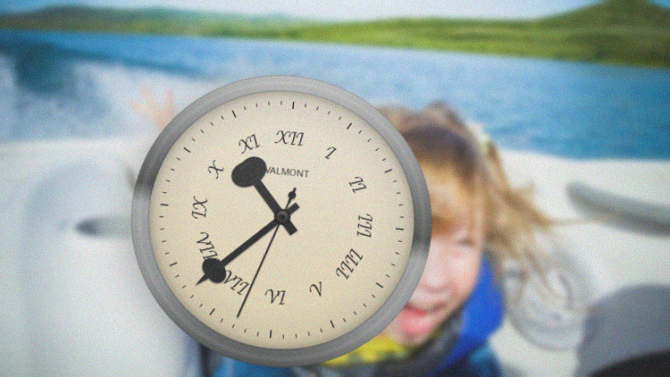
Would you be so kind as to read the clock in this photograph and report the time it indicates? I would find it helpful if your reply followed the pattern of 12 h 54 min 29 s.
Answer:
10 h 37 min 33 s
